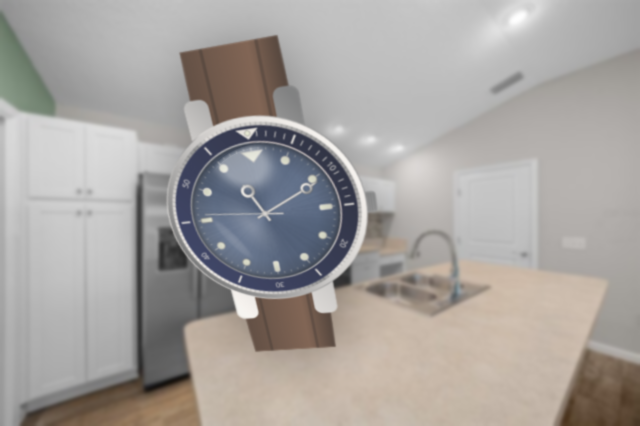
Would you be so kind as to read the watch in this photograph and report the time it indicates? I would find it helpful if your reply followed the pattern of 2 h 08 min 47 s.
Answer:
11 h 10 min 46 s
